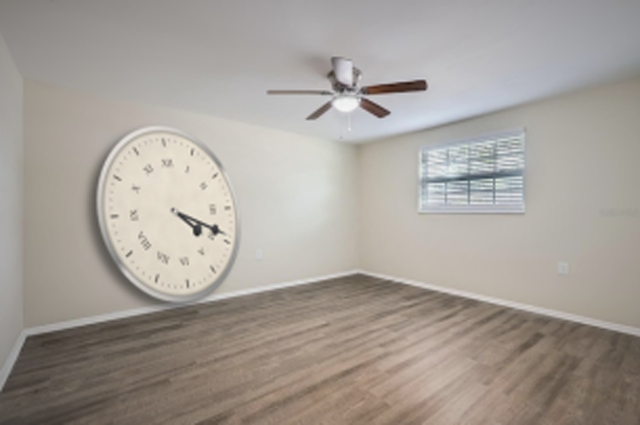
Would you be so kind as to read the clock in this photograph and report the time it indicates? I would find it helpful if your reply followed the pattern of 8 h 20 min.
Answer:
4 h 19 min
